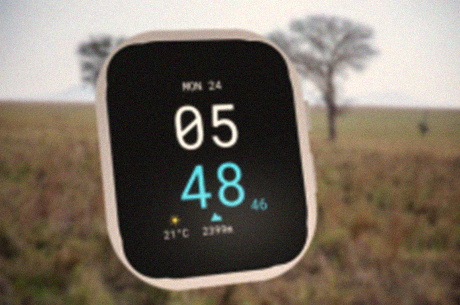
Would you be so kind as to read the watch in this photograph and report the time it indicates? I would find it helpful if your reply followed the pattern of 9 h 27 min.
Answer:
5 h 48 min
